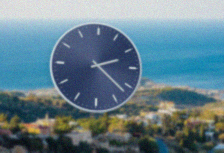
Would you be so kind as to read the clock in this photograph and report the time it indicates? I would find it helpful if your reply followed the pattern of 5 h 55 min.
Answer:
2 h 22 min
